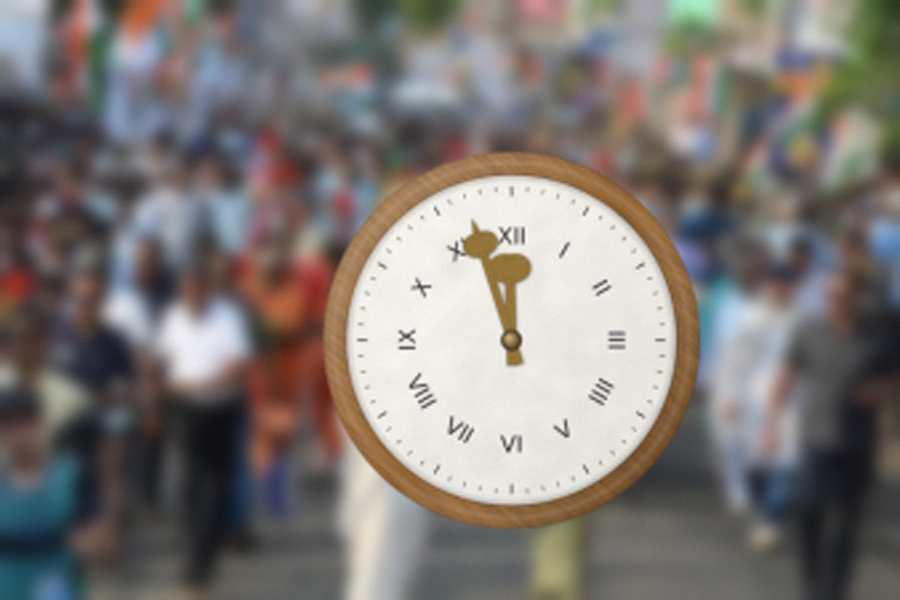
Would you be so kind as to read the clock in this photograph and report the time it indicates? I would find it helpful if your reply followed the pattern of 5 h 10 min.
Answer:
11 h 57 min
